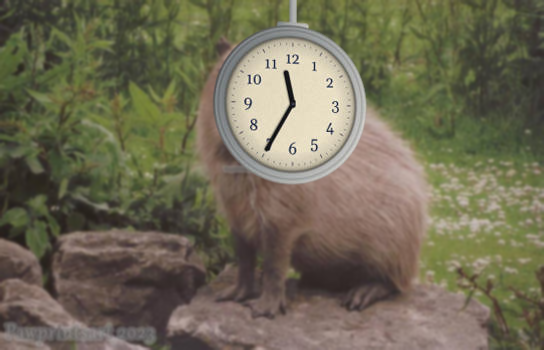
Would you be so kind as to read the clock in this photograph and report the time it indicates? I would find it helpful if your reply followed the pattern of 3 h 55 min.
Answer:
11 h 35 min
